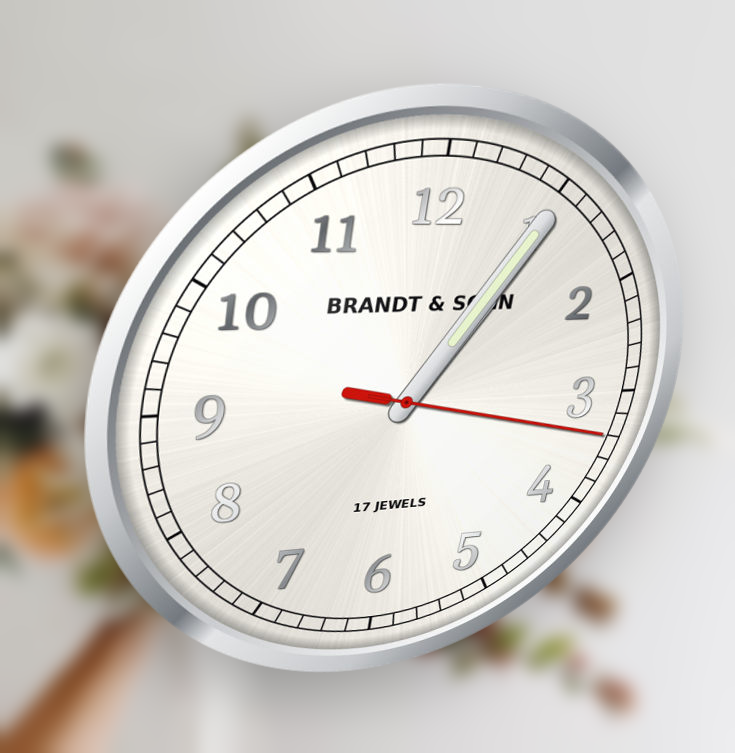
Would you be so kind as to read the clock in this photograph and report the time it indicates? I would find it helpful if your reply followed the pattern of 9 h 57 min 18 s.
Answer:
1 h 05 min 17 s
